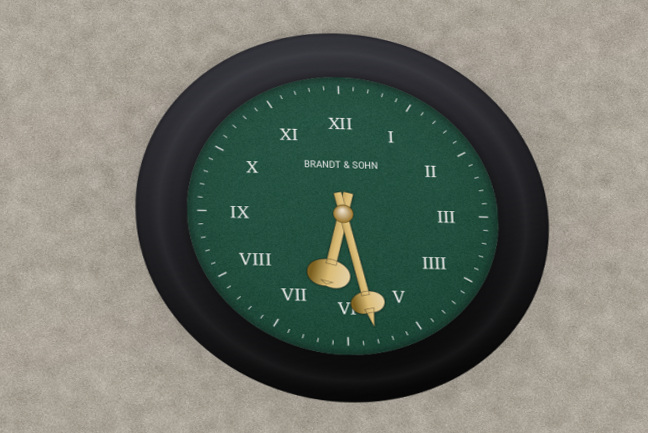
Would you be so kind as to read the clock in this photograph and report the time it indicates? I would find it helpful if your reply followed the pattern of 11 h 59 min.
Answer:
6 h 28 min
